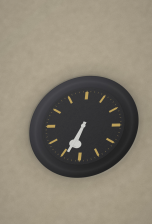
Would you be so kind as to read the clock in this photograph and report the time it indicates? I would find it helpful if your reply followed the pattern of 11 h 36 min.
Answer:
6 h 34 min
